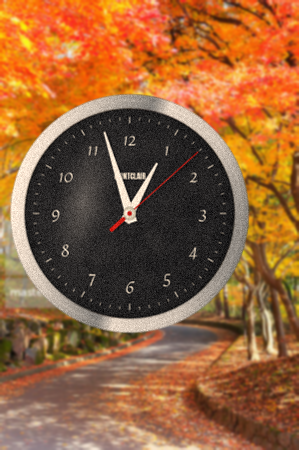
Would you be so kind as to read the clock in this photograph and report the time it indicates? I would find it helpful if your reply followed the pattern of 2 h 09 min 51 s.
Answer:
12 h 57 min 08 s
